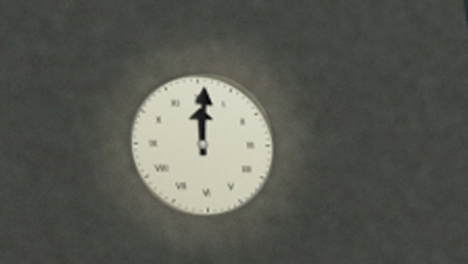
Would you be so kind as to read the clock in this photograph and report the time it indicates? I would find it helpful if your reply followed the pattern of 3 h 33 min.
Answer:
12 h 01 min
